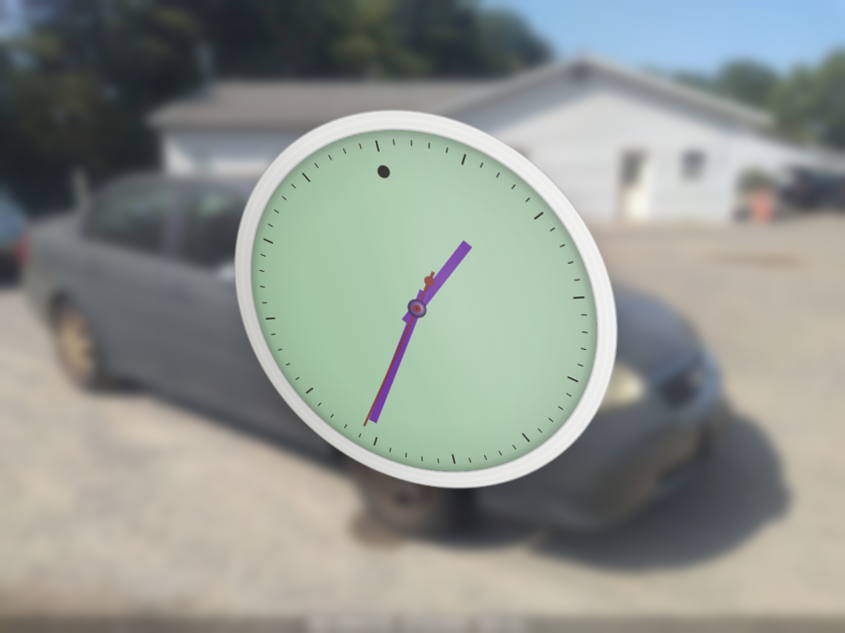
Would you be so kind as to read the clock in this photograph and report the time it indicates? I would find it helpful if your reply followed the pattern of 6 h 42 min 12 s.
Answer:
1 h 35 min 36 s
